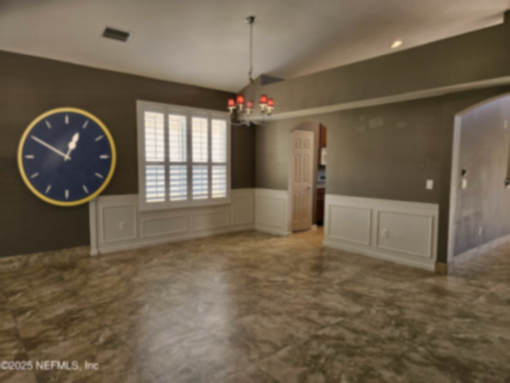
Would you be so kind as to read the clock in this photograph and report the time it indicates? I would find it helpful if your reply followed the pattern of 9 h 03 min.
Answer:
12 h 50 min
